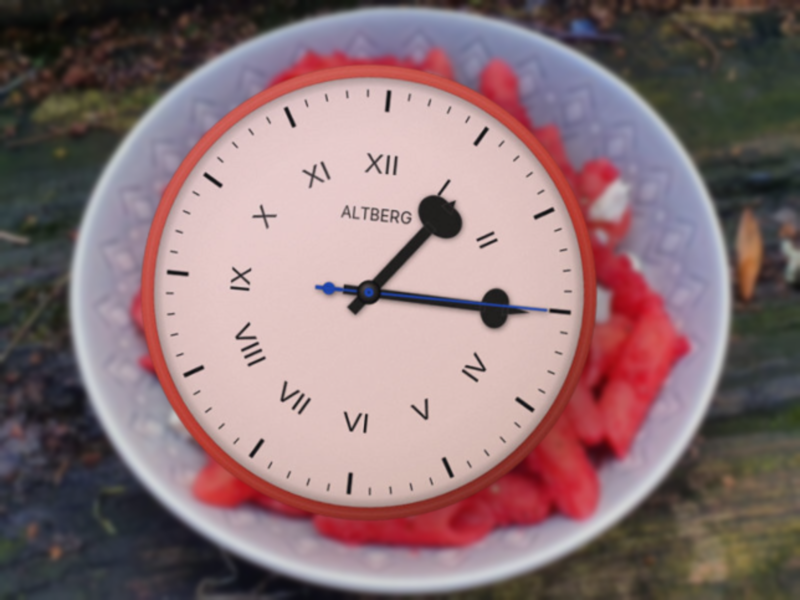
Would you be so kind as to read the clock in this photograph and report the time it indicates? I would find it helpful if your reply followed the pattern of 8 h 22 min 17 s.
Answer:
1 h 15 min 15 s
